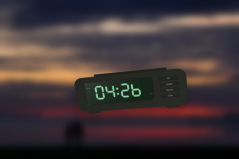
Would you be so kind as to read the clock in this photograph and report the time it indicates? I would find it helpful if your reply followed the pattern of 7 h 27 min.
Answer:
4 h 26 min
